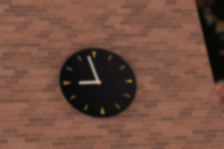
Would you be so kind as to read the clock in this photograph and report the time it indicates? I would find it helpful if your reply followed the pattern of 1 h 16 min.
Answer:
8 h 58 min
